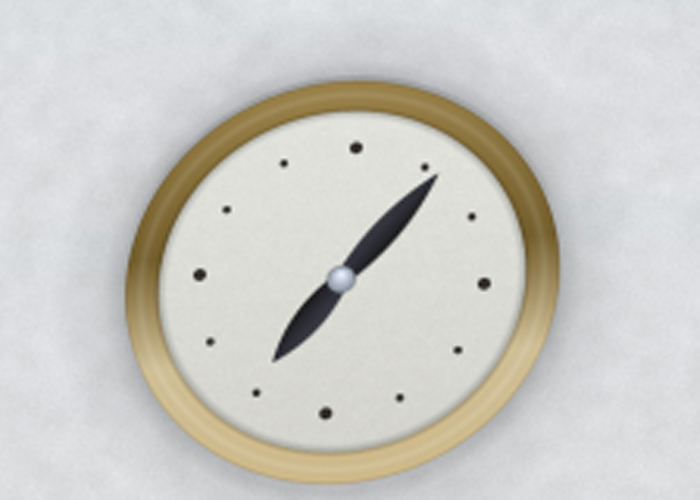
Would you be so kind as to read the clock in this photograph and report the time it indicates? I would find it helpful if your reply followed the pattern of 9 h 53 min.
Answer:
7 h 06 min
